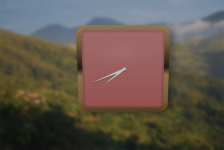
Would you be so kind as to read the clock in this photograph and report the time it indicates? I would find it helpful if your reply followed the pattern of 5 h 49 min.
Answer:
7 h 41 min
